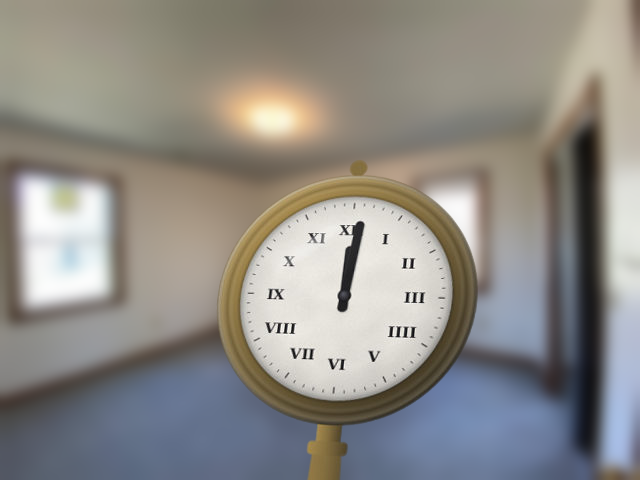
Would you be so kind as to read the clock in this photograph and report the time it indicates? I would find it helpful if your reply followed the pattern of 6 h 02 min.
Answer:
12 h 01 min
